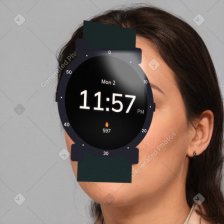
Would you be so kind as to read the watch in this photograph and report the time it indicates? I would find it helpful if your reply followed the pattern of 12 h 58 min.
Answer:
11 h 57 min
